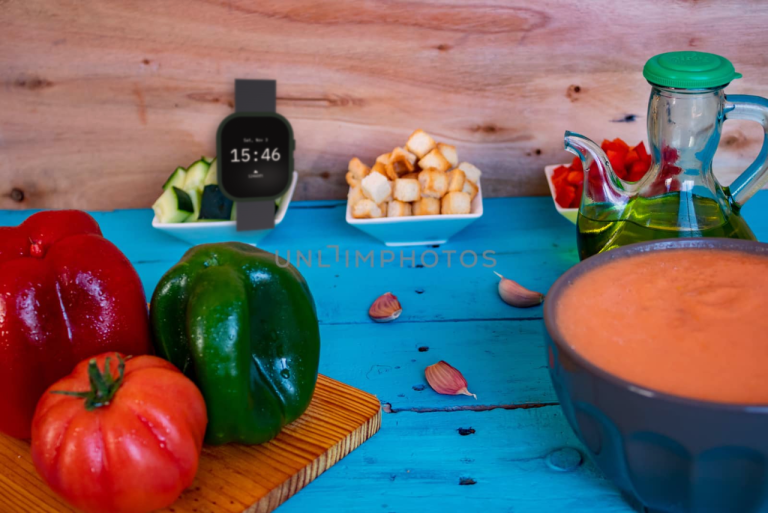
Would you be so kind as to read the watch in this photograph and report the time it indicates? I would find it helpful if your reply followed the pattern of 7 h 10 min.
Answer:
15 h 46 min
